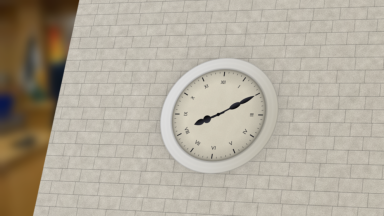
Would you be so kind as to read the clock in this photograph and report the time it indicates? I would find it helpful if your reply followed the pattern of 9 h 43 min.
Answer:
8 h 10 min
